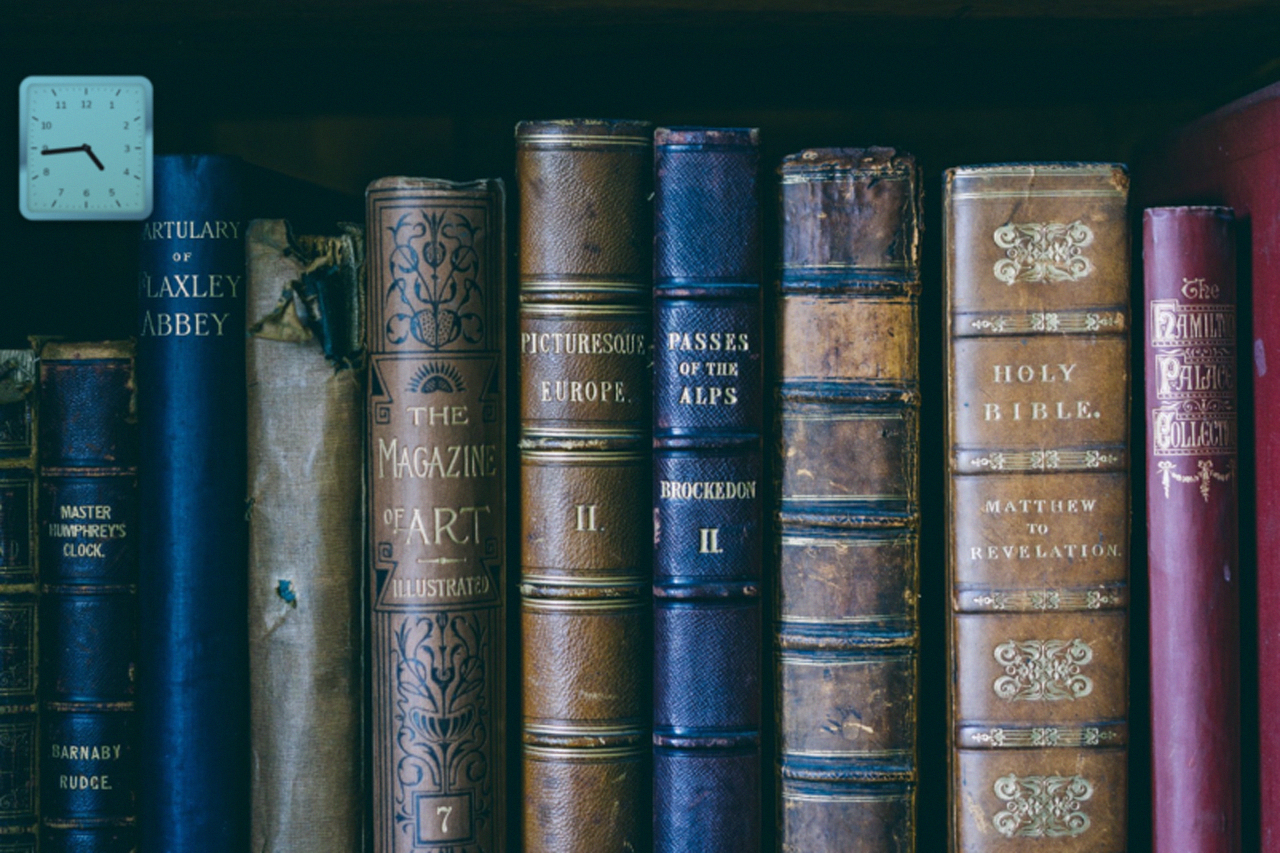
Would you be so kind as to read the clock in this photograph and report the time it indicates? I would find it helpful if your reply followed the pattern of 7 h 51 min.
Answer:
4 h 44 min
